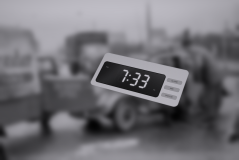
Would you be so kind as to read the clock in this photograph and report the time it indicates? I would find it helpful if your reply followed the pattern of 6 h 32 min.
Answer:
7 h 33 min
